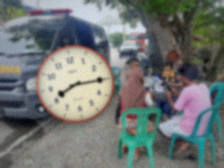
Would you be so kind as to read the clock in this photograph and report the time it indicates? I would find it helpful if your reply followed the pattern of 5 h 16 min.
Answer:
8 h 15 min
